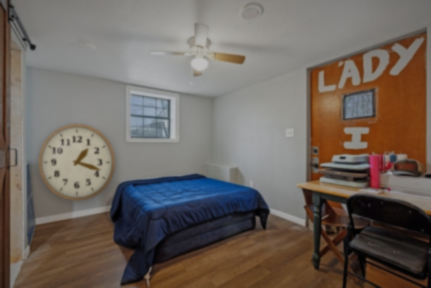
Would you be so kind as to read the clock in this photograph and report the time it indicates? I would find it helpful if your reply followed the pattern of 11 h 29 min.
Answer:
1 h 18 min
